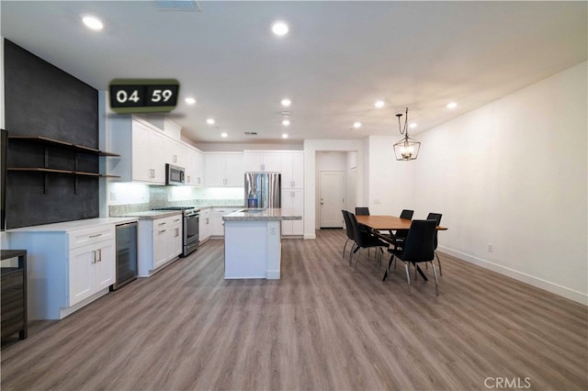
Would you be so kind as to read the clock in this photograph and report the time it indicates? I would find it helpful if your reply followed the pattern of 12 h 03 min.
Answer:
4 h 59 min
